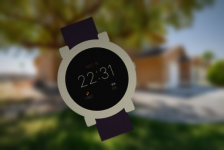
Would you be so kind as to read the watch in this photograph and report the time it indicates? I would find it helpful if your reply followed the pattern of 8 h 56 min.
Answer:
22 h 31 min
